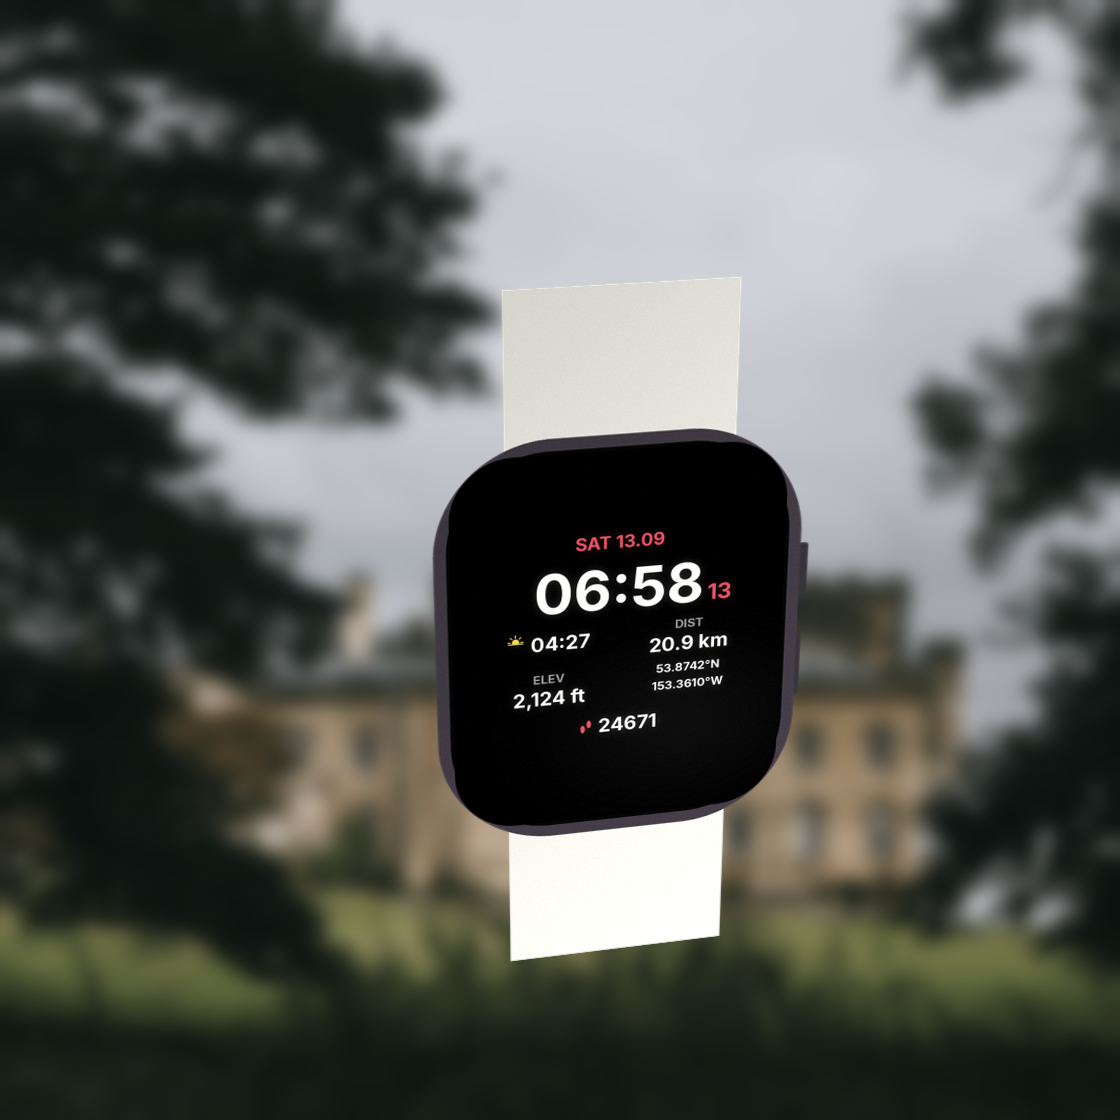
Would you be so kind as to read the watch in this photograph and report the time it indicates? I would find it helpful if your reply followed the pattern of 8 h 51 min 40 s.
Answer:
6 h 58 min 13 s
